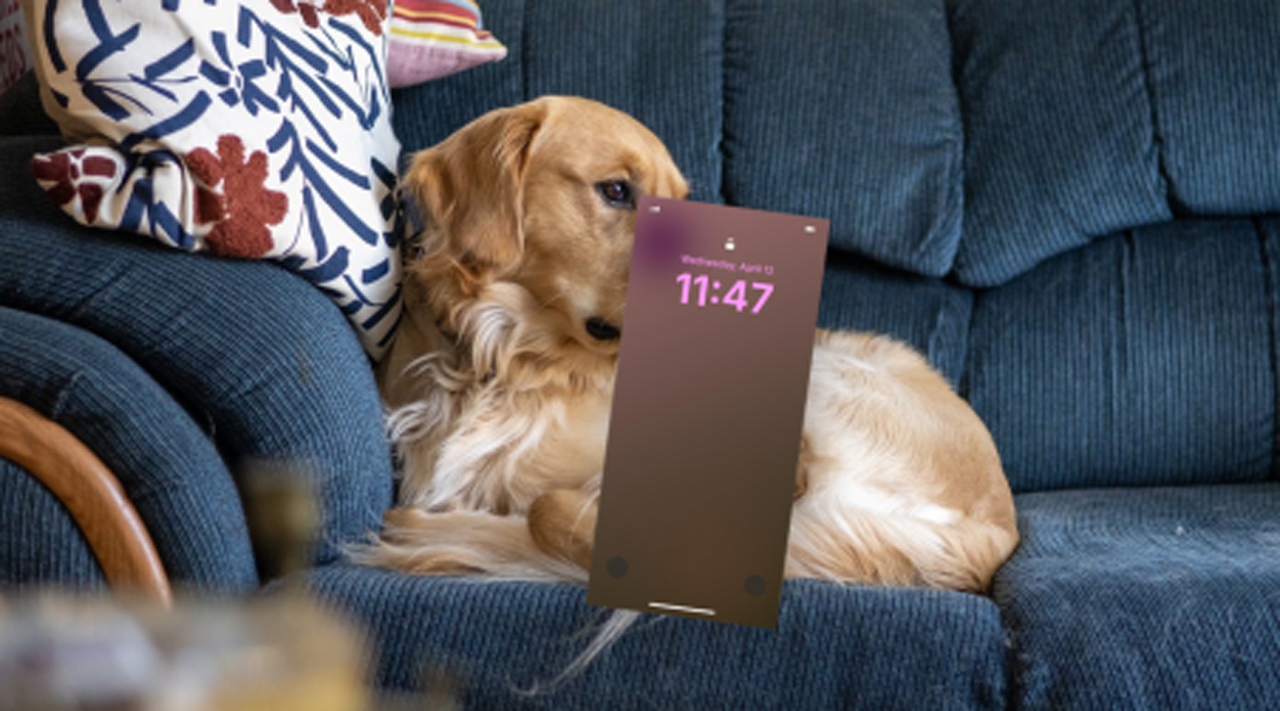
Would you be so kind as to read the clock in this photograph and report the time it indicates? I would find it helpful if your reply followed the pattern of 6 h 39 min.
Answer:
11 h 47 min
